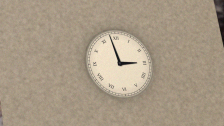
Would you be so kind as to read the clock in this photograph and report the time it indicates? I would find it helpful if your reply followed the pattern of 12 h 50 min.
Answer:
2 h 58 min
